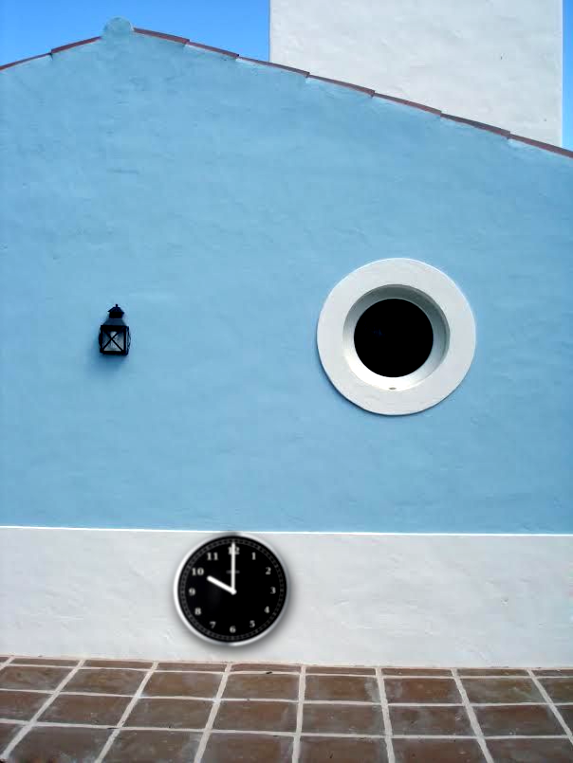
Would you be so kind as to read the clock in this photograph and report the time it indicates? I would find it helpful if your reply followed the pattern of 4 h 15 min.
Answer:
10 h 00 min
